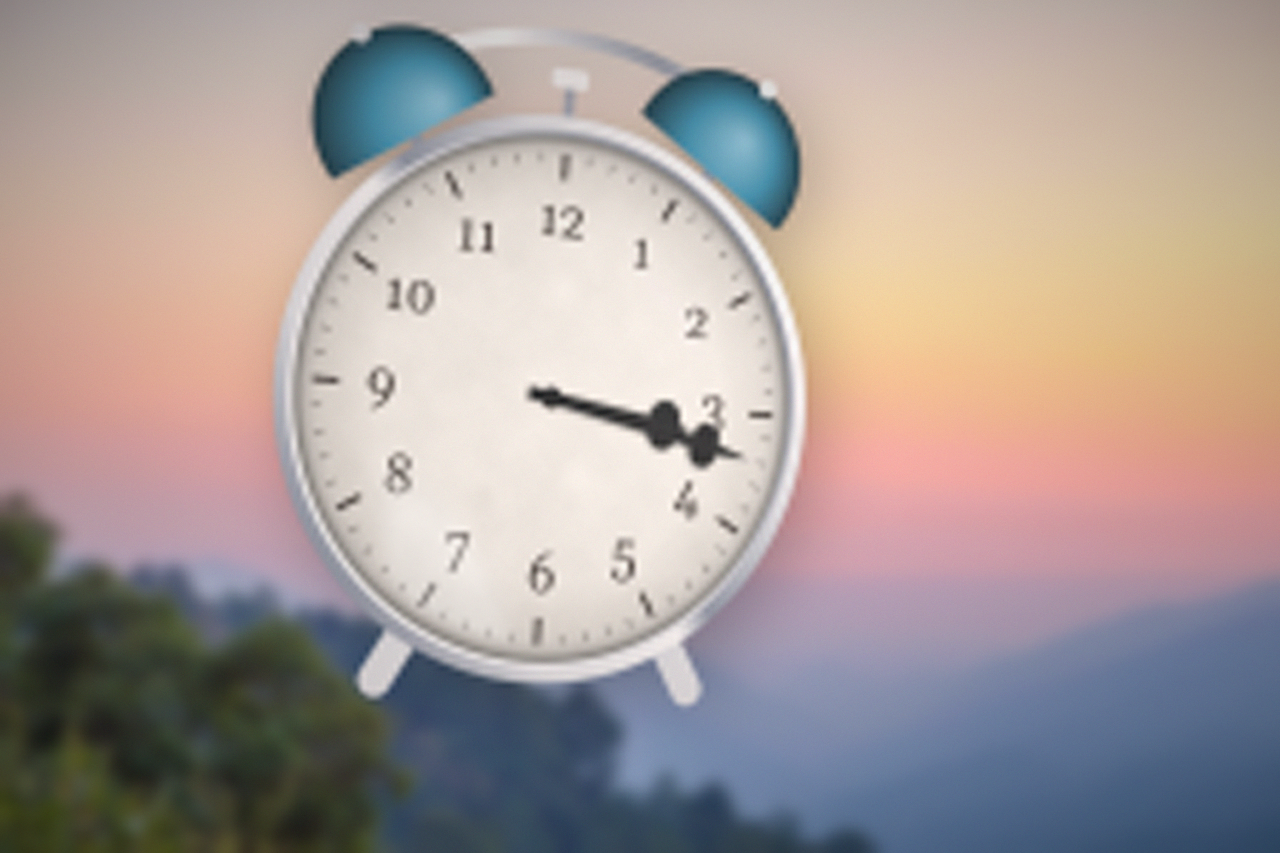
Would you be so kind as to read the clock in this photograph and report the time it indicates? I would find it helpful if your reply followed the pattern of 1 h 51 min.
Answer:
3 h 17 min
